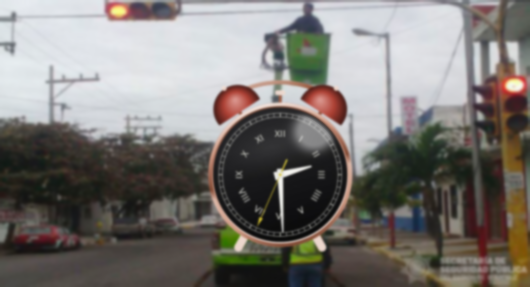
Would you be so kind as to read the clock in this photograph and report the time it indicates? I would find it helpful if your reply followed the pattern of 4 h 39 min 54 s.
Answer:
2 h 29 min 34 s
